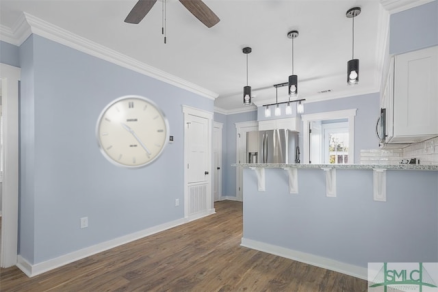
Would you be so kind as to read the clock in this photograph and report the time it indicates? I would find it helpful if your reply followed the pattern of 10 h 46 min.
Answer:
10 h 24 min
